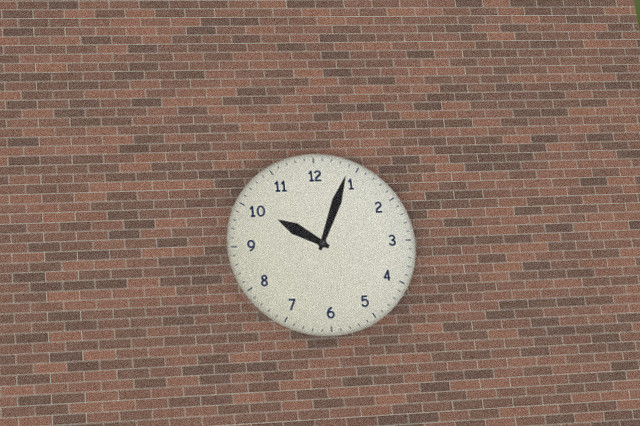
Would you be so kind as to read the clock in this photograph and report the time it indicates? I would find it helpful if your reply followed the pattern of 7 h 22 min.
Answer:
10 h 04 min
